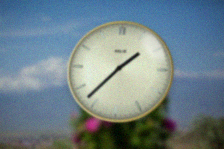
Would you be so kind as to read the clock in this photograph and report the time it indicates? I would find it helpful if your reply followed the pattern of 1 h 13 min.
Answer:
1 h 37 min
